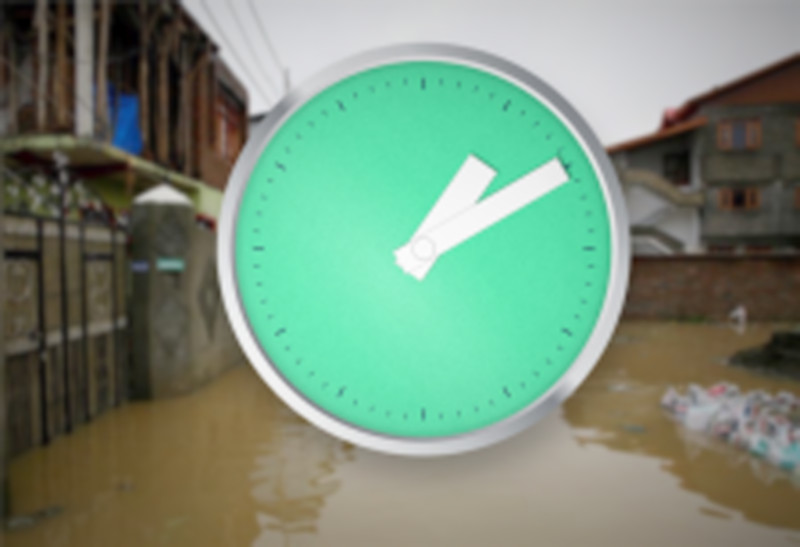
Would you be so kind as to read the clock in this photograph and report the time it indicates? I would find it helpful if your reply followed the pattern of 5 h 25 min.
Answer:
1 h 10 min
